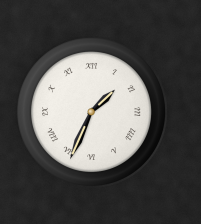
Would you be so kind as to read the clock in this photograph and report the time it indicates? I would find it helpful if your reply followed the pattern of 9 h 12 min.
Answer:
1 h 34 min
